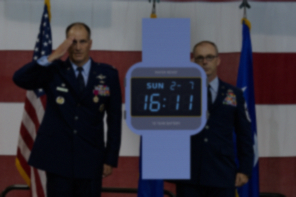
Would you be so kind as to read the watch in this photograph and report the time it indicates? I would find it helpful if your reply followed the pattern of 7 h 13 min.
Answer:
16 h 11 min
